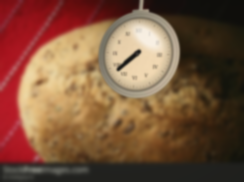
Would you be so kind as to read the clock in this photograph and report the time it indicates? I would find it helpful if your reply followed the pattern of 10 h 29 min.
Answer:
7 h 38 min
